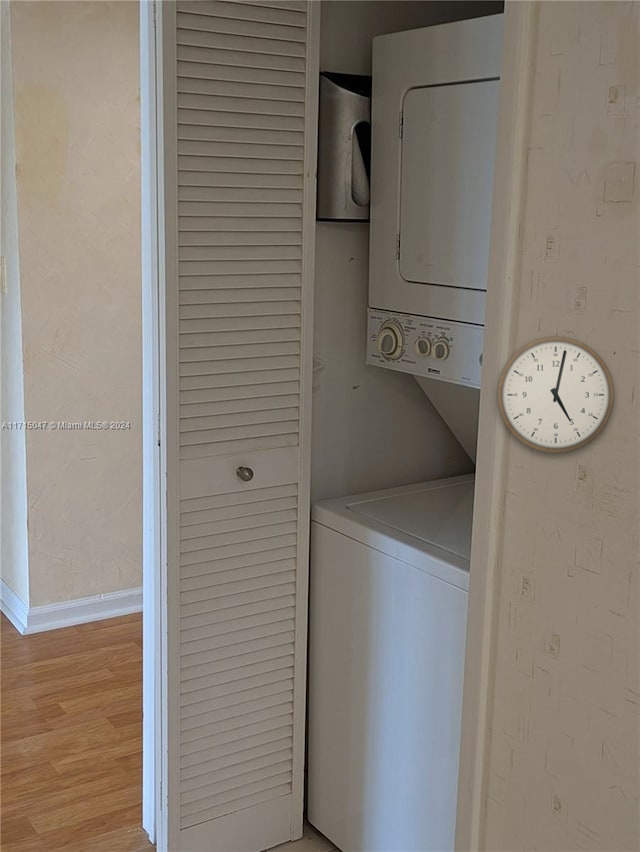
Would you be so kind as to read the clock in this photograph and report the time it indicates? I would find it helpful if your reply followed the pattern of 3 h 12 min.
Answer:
5 h 02 min
